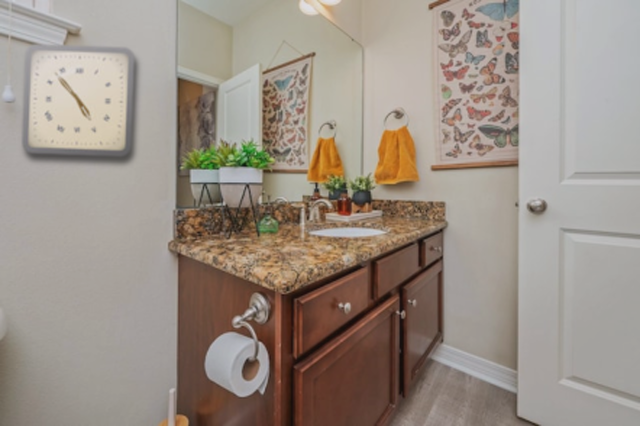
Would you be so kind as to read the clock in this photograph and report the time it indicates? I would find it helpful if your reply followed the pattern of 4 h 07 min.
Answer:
4 h 53 min
